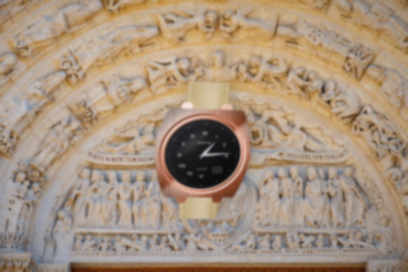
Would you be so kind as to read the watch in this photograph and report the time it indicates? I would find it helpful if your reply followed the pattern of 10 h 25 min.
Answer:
1 h 14 min
